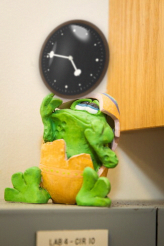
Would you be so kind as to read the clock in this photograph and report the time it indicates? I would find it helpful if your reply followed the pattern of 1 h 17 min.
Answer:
4 h 46 min
